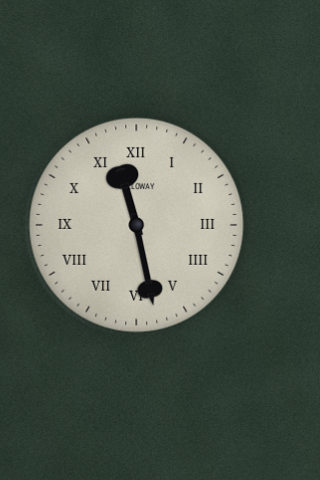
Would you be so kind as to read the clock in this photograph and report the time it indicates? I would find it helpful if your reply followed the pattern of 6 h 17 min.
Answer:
11 h 28 min
